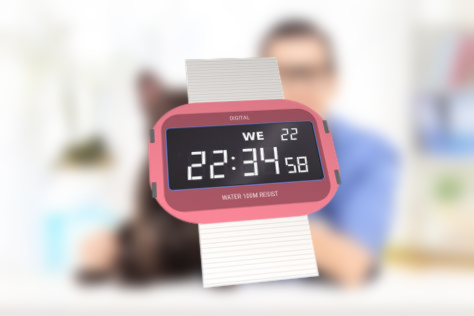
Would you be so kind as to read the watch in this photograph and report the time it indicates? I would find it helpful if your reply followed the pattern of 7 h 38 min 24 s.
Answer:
22 h 34 min 58 s
